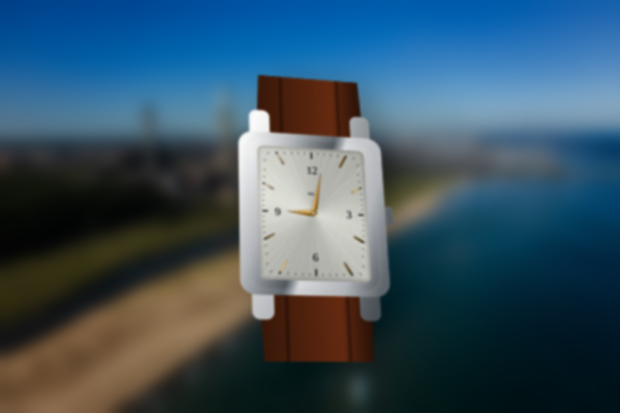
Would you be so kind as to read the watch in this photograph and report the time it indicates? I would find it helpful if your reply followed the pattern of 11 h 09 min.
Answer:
9 h 02 min
